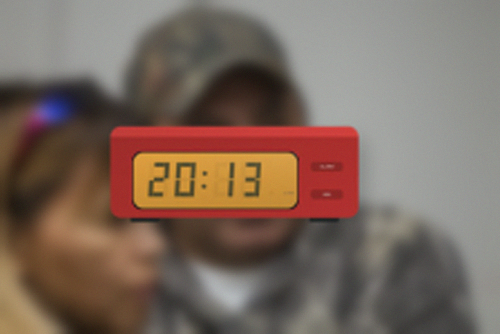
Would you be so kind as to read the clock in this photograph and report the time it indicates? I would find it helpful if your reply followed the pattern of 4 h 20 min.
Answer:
20 h 13 min
